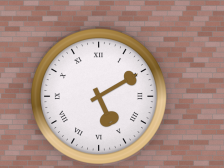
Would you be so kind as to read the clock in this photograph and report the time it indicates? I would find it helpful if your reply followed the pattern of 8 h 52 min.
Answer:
5 h 10 min
